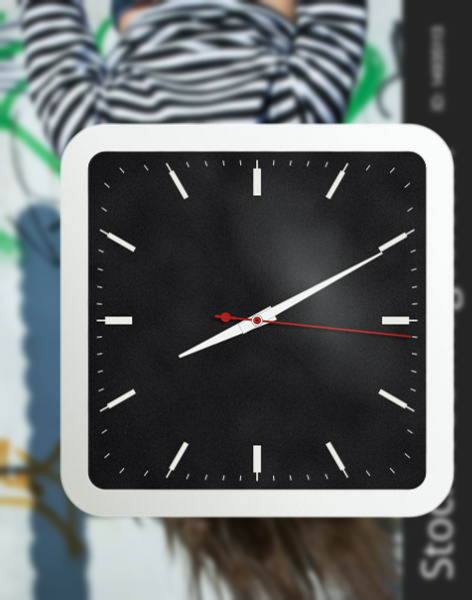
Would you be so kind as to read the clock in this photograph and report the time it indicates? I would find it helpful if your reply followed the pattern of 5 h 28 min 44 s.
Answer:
8 h 10 min 16 s
